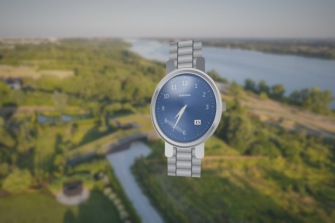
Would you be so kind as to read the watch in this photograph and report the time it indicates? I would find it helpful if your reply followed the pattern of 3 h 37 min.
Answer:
7 h 35 min
